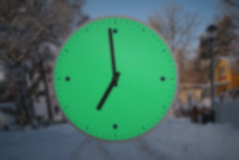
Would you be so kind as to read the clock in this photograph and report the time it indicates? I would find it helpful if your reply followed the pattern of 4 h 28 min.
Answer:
6 h 59 min
